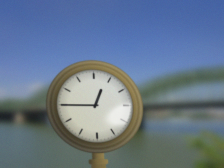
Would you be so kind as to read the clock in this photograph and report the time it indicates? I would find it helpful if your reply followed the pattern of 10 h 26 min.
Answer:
12 h 45 min
